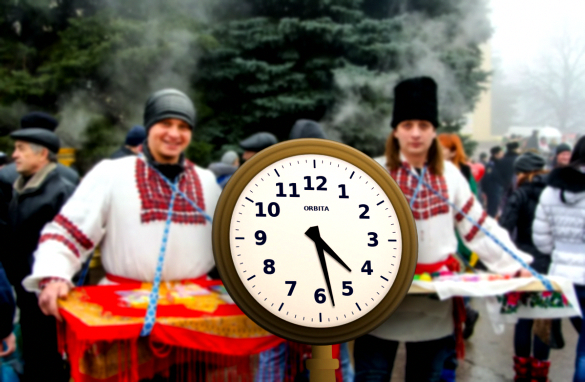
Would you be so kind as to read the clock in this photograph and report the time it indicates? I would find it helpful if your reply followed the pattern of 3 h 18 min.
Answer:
4 h 28 min
